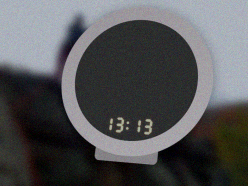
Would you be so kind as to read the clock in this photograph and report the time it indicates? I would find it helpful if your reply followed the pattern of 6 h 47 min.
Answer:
13 h 13 min
